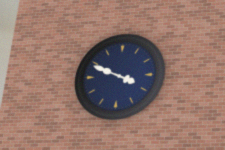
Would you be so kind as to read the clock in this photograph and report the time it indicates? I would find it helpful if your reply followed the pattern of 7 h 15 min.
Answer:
3 h 49 min
